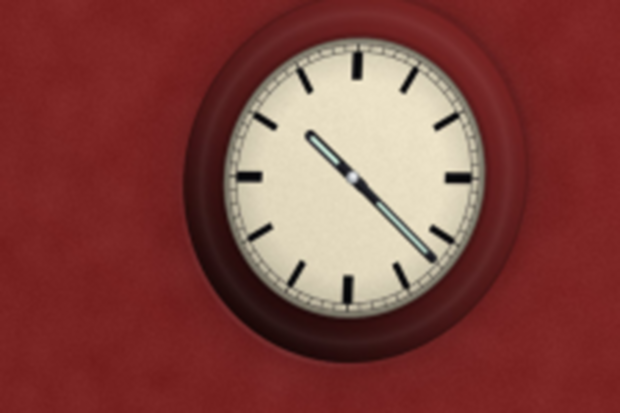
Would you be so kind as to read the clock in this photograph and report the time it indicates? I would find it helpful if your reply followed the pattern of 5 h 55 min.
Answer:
10 h 22 min
